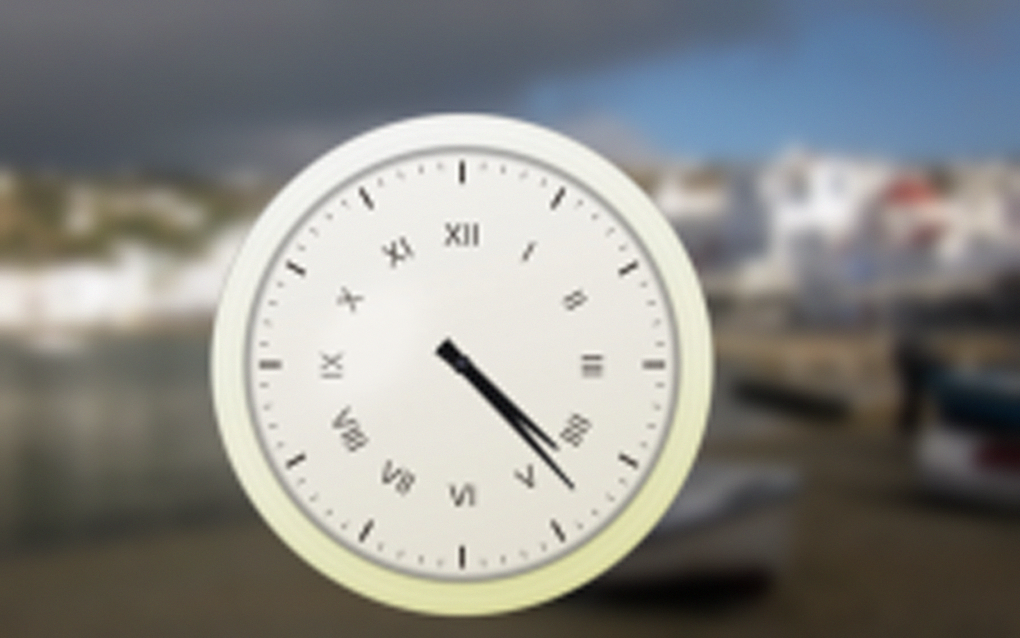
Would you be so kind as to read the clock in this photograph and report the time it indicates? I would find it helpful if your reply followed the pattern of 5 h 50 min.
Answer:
4 h 23 min
